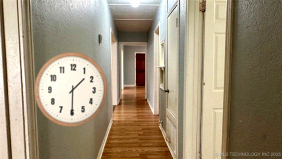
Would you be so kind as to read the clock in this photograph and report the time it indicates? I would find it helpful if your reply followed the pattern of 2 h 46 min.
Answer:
1 h 30 min
